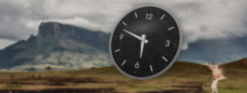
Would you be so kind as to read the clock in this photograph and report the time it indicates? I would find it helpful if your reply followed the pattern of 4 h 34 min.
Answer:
5 h 48 min
